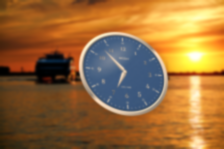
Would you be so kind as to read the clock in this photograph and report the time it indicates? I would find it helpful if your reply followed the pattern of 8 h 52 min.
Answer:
6 h 53 min
